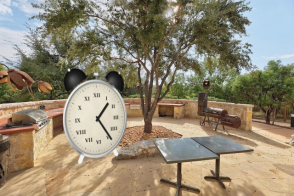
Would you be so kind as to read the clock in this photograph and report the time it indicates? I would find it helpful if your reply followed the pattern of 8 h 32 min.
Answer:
1 h 24 min
